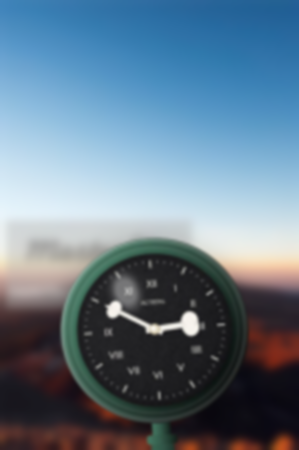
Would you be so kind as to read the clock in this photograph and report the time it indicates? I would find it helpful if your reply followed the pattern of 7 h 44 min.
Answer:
2 h 50 min
